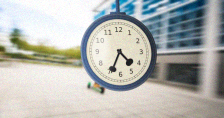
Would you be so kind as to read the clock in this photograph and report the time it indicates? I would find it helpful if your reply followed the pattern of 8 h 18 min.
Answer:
4 h 34 min
